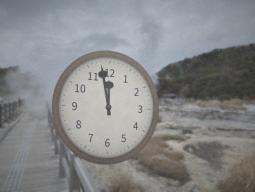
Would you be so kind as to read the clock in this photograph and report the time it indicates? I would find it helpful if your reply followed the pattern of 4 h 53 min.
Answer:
11 h 58 min
